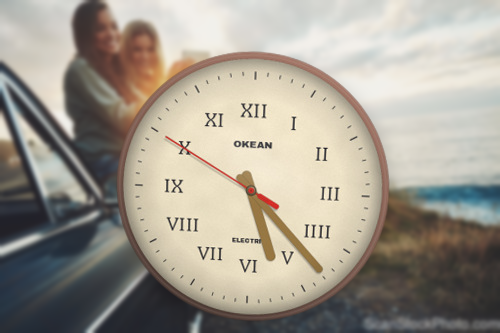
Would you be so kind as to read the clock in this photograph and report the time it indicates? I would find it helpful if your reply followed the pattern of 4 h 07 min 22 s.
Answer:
5 h 22 min 50 s
